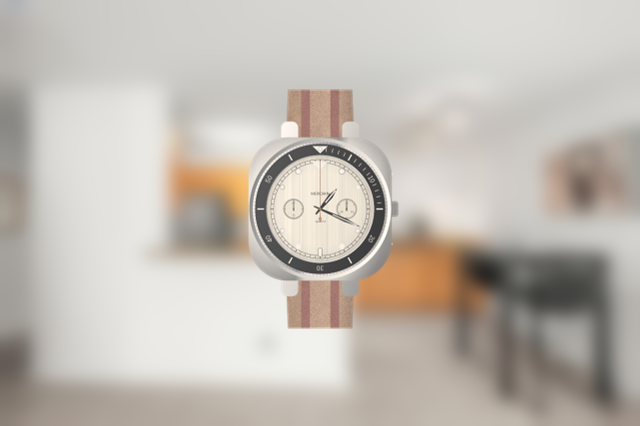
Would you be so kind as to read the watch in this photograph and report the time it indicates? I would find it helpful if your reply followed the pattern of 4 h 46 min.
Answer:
1 h 19 min
